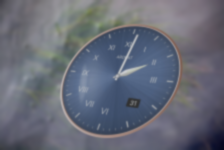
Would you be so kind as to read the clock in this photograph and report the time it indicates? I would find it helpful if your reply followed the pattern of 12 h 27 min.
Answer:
2 h 01 min
